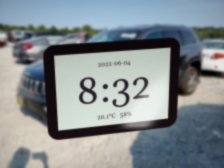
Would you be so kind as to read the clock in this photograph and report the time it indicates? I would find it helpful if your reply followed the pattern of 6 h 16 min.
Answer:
8 h 32 min
